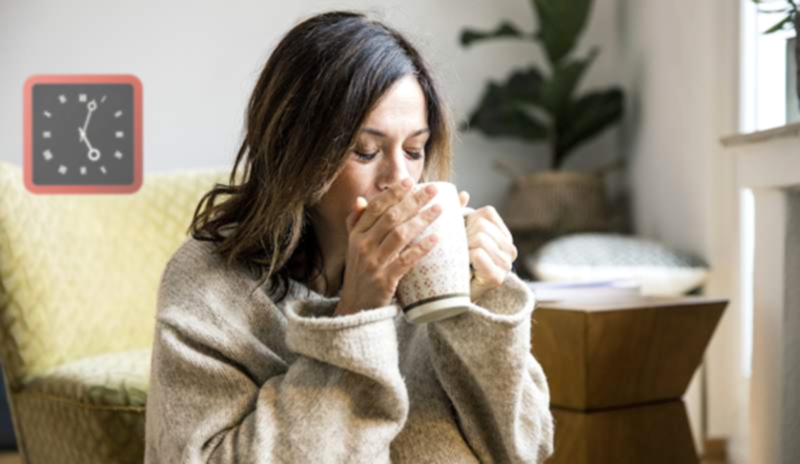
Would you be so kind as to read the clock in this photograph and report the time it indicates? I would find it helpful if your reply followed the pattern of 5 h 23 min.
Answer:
5 h 03 min
